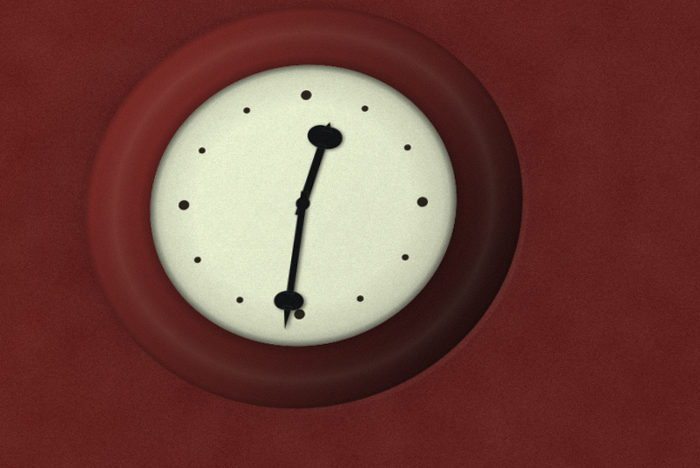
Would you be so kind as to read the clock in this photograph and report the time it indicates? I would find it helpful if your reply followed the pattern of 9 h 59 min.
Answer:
12 h 31 min
